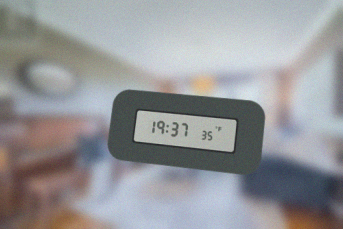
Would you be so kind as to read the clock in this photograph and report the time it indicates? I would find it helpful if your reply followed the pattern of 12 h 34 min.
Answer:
19 h 37 min
